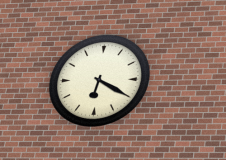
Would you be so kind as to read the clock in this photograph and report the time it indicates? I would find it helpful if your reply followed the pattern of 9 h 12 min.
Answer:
6 h 20 min
